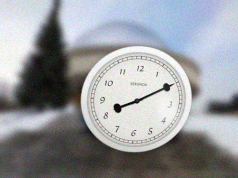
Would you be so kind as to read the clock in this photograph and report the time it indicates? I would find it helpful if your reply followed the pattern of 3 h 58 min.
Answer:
8 h 10 min
